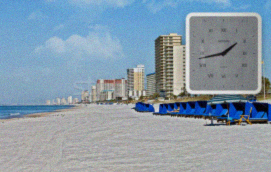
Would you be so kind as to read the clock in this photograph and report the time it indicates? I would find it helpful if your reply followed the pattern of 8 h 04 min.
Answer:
1 h 43 min
